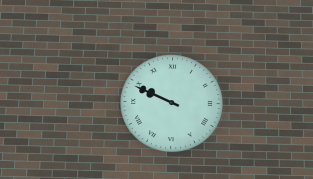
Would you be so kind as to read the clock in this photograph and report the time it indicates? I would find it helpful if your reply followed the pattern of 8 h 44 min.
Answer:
9 h 49 min
